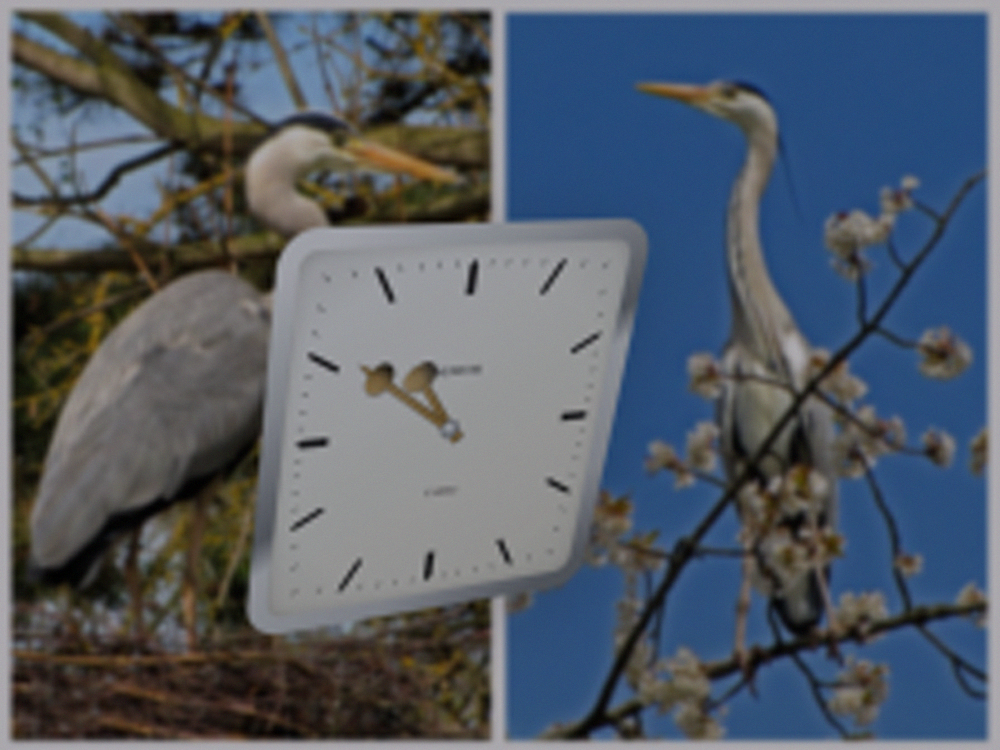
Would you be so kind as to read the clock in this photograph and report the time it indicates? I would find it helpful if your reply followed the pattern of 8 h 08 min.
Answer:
10 h 51 min
